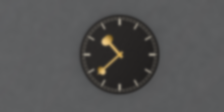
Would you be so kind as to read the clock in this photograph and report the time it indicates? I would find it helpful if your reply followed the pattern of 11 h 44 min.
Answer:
10 h 38 min
